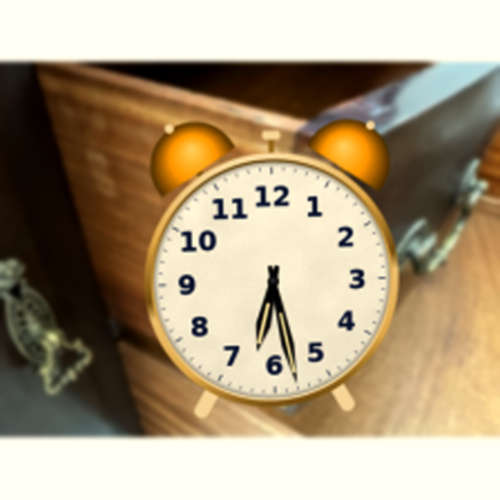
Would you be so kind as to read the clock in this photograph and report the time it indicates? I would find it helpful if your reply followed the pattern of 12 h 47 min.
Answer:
6 h 28 min
